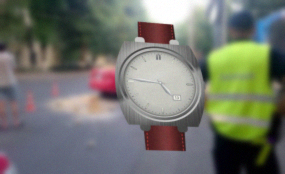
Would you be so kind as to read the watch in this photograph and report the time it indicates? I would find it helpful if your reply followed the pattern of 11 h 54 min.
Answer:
4 h 46 min
